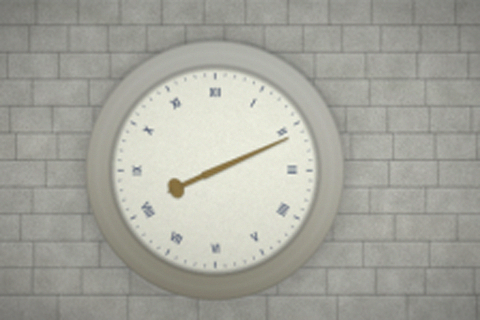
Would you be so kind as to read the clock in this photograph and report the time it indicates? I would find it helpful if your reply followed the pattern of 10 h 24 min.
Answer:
8 h 11 min
